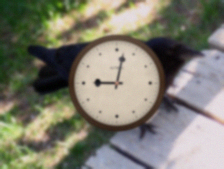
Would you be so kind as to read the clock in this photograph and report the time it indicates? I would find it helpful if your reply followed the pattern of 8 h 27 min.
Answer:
9 h 02 min
